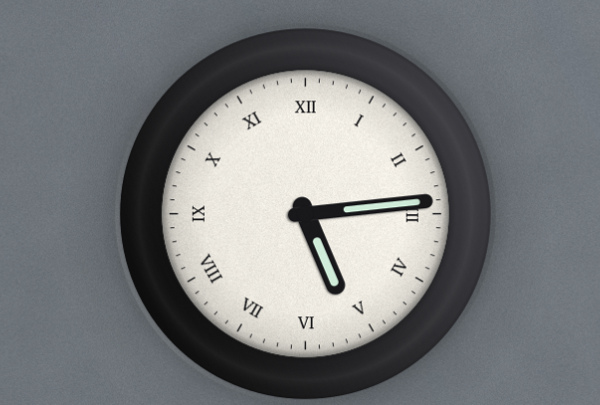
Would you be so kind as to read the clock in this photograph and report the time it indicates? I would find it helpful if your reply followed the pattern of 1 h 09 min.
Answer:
5 h 14 min
